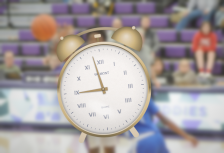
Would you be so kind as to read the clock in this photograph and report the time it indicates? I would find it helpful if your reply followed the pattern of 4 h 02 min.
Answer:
8 h 58 min
